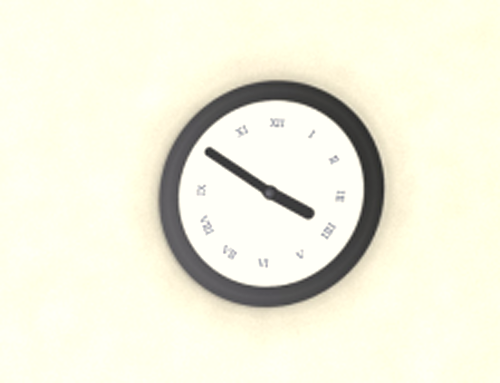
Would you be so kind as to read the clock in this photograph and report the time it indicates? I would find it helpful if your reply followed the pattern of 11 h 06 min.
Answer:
3 h 50 min
